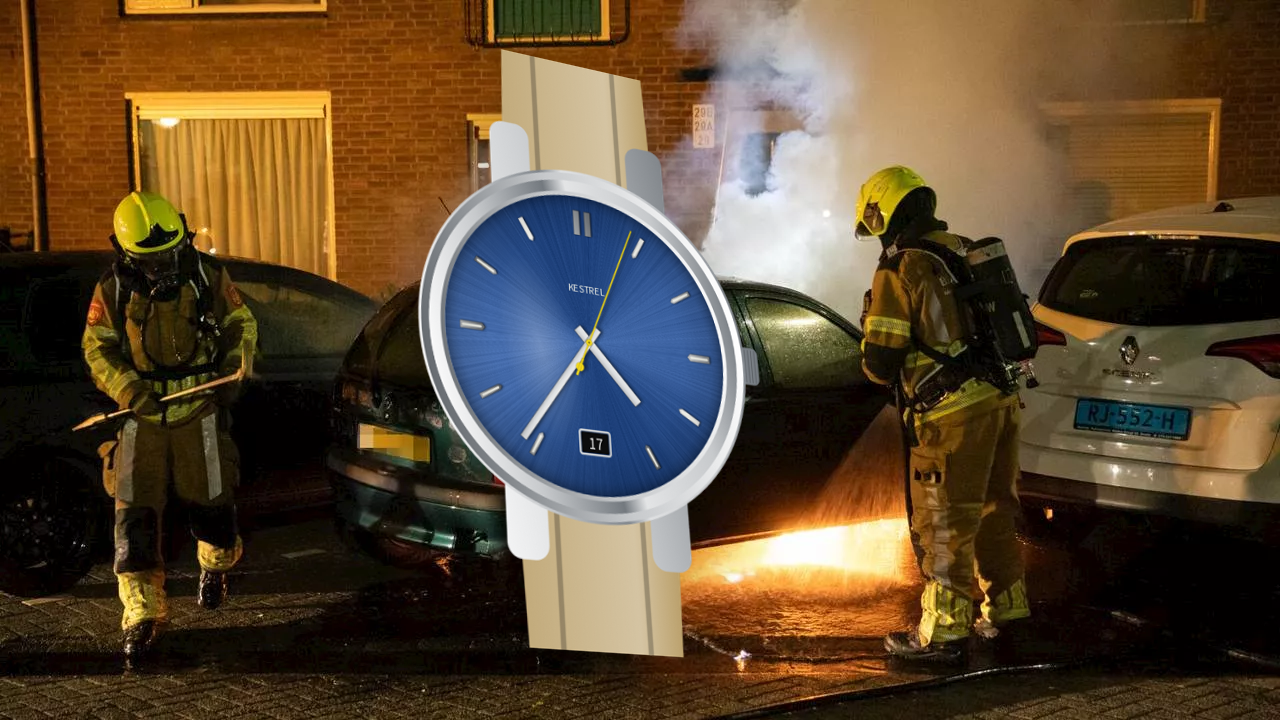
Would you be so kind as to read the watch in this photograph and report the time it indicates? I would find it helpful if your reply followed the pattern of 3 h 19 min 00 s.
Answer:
4 h 36 min 04 s
